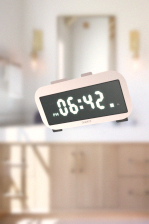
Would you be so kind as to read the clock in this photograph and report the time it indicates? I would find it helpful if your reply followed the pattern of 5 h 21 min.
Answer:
6 h 42 min
